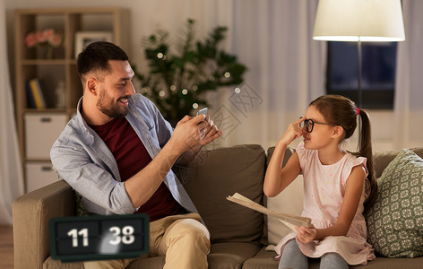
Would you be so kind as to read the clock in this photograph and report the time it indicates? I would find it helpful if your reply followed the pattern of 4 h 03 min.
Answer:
11 h 38 min
